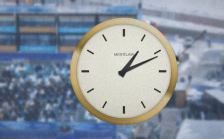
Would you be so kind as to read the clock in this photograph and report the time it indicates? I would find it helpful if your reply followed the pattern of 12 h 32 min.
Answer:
1 h 11 min
